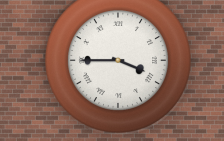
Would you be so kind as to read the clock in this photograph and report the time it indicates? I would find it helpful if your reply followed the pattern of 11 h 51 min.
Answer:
3 h 45 min
